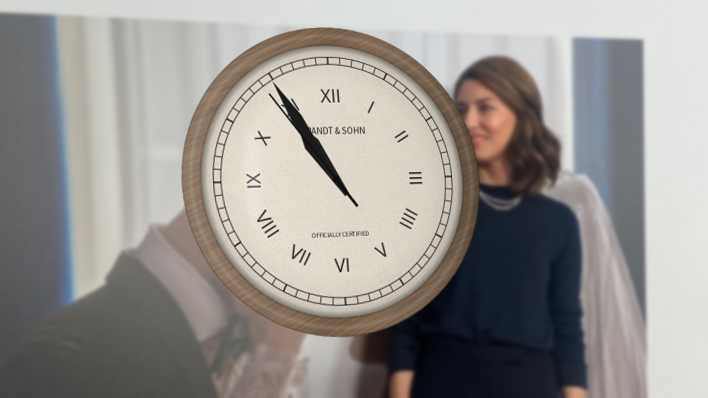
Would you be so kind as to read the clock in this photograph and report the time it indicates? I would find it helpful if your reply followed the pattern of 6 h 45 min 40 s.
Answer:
10 h 54 min 54 s
